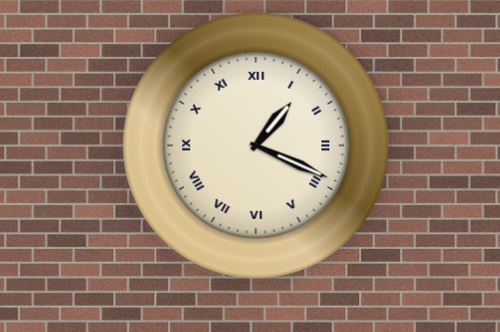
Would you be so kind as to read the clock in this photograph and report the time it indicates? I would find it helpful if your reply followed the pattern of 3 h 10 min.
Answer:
1 h 19 min
